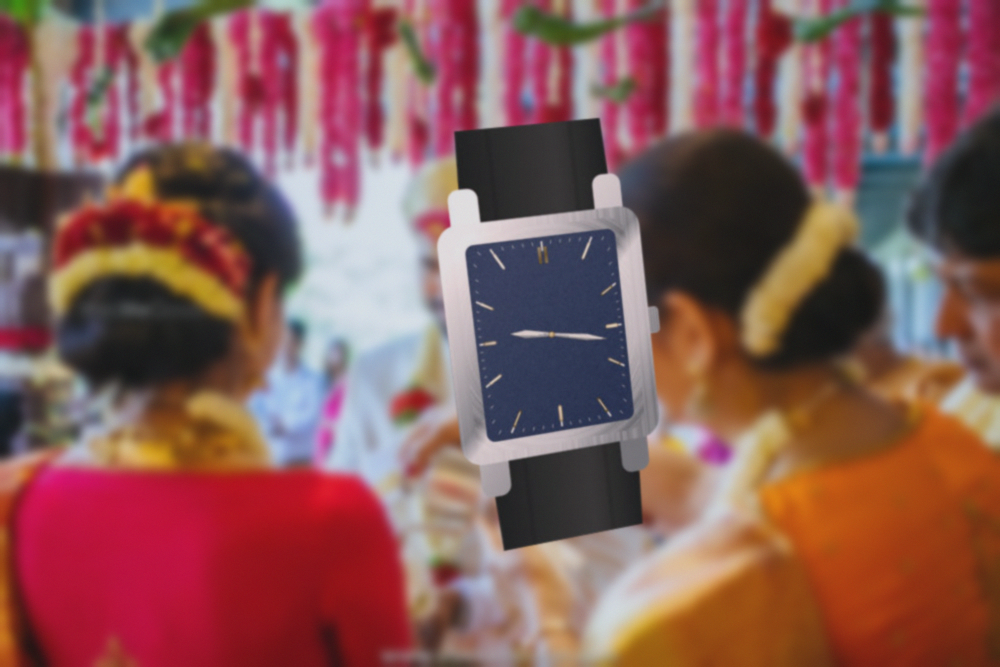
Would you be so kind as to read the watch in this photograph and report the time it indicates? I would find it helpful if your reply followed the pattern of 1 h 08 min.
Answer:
9 h 17 min
